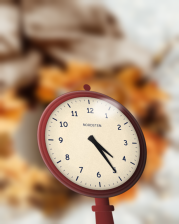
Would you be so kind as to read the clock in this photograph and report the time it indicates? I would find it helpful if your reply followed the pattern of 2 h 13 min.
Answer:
4 h 25 min
